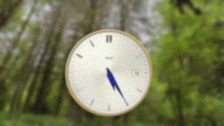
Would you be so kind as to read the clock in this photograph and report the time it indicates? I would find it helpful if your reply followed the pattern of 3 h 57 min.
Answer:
5 h 25 min
